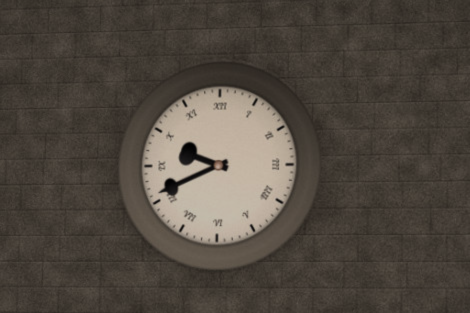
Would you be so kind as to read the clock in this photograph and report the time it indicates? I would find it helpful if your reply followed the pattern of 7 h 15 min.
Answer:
9 h 41 min
